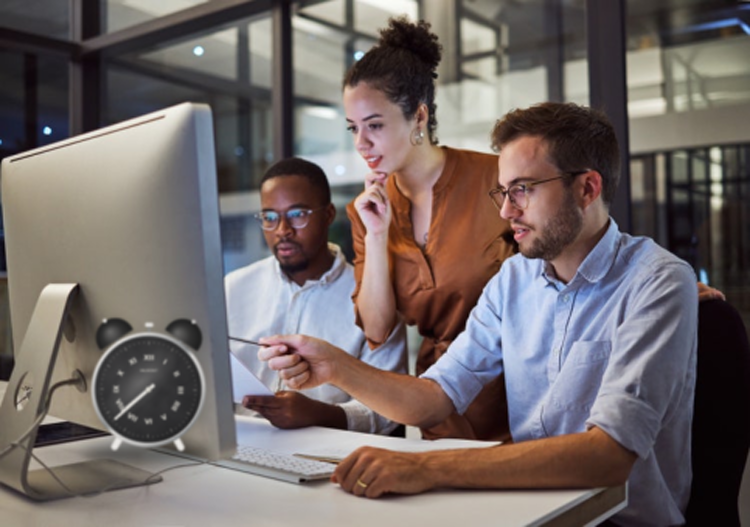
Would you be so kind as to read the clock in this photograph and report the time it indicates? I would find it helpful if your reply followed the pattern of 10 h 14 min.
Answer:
7 h 38 min
